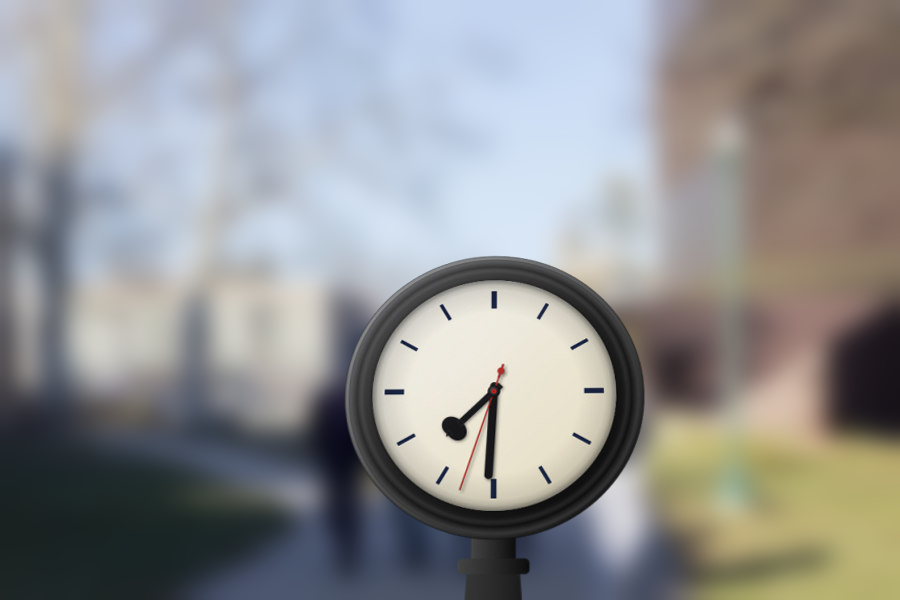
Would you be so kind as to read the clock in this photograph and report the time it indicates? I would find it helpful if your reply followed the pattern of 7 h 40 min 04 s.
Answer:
7 h 30 min 33 s
